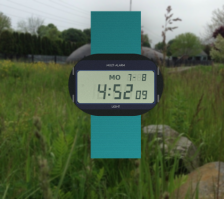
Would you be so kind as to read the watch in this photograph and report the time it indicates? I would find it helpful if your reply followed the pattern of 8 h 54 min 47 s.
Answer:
4 h 52 min 09 s
